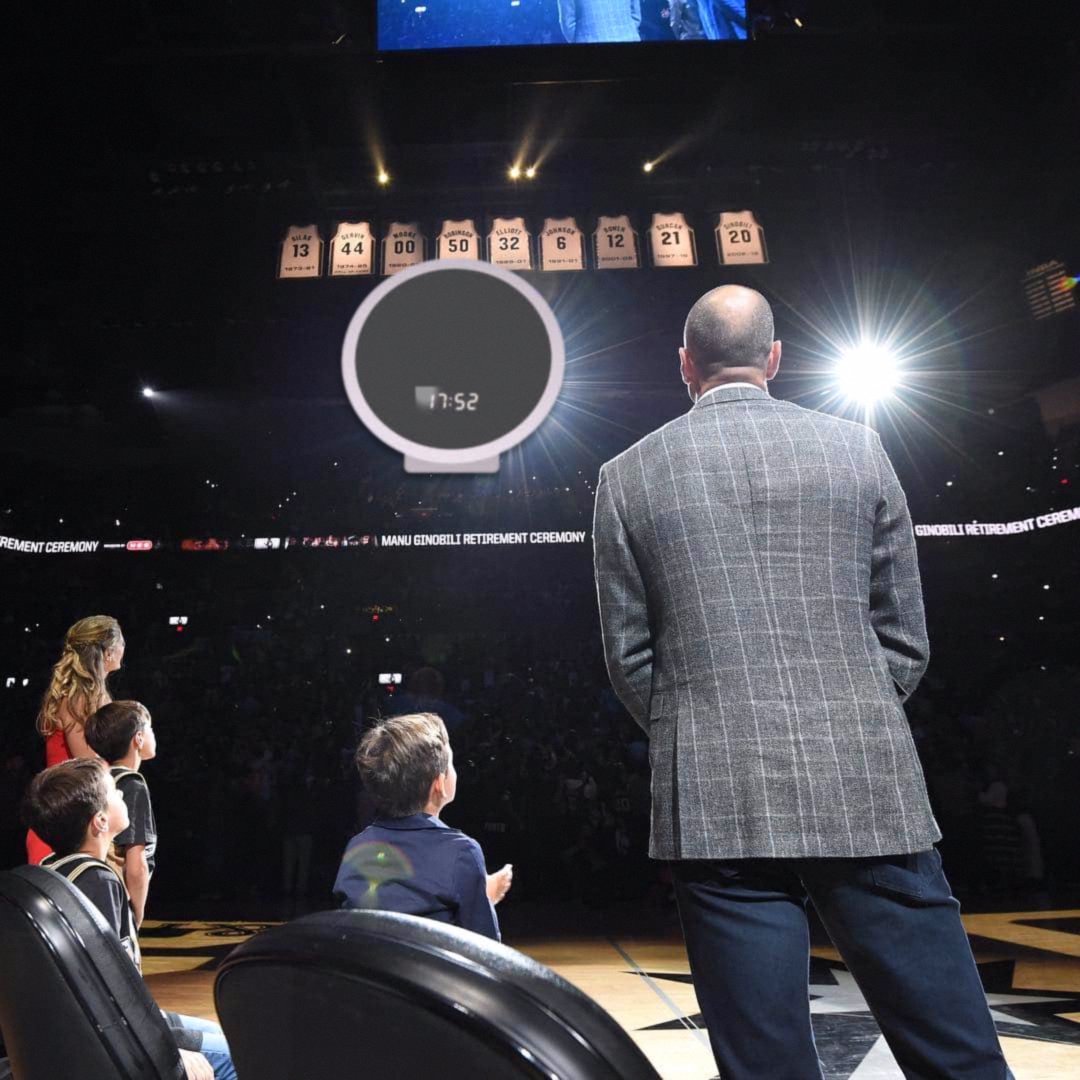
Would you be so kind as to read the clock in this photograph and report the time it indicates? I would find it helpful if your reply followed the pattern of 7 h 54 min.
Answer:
17 h 52 min
